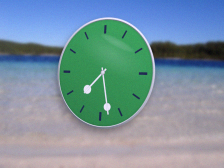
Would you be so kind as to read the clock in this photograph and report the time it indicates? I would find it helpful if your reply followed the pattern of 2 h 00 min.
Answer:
7 h 28 min
